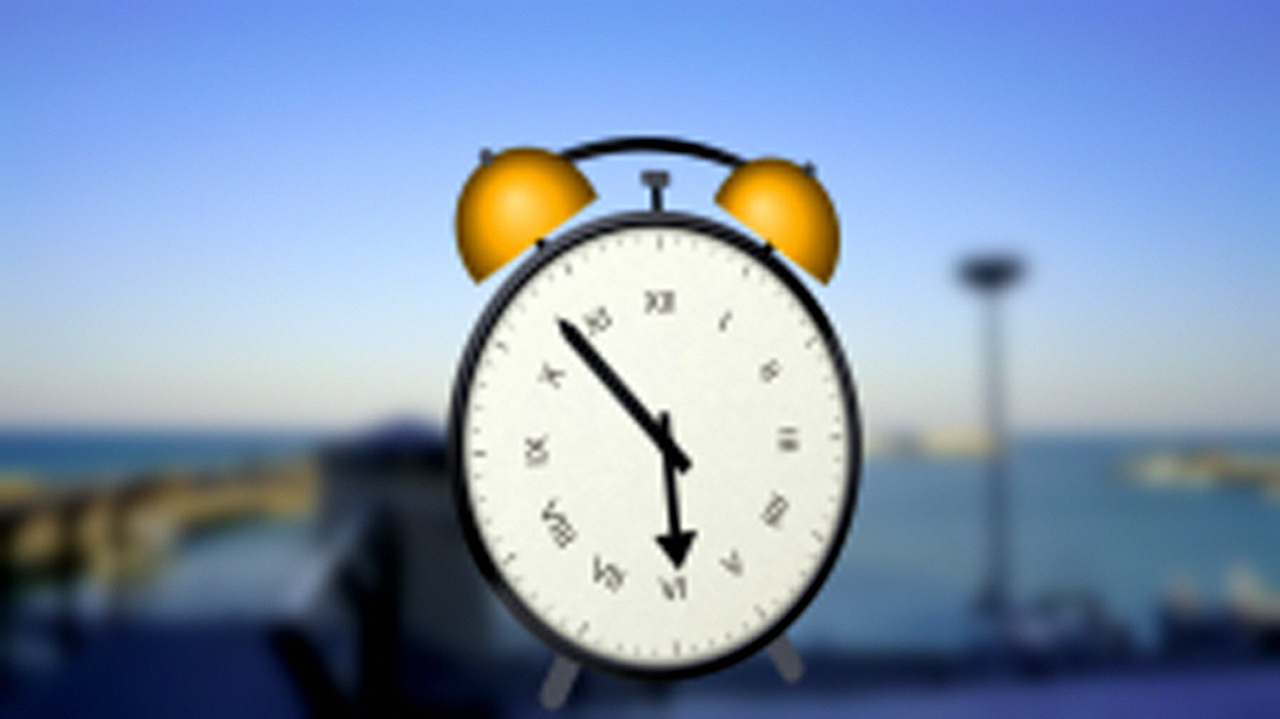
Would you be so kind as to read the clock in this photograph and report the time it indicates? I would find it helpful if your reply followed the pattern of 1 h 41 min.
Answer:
5 h 53 min
